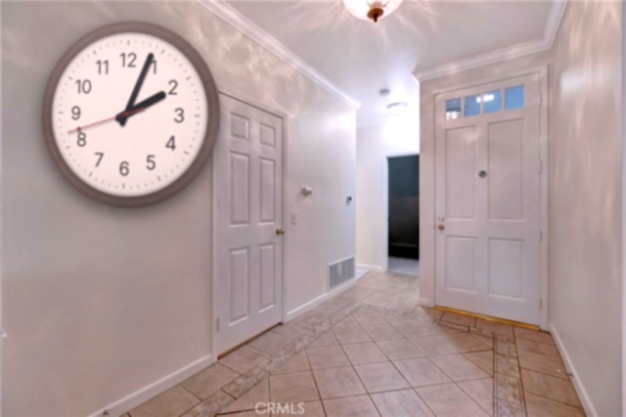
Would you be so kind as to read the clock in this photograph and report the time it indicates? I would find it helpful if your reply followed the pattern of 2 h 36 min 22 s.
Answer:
2 h 03 min 42 s
